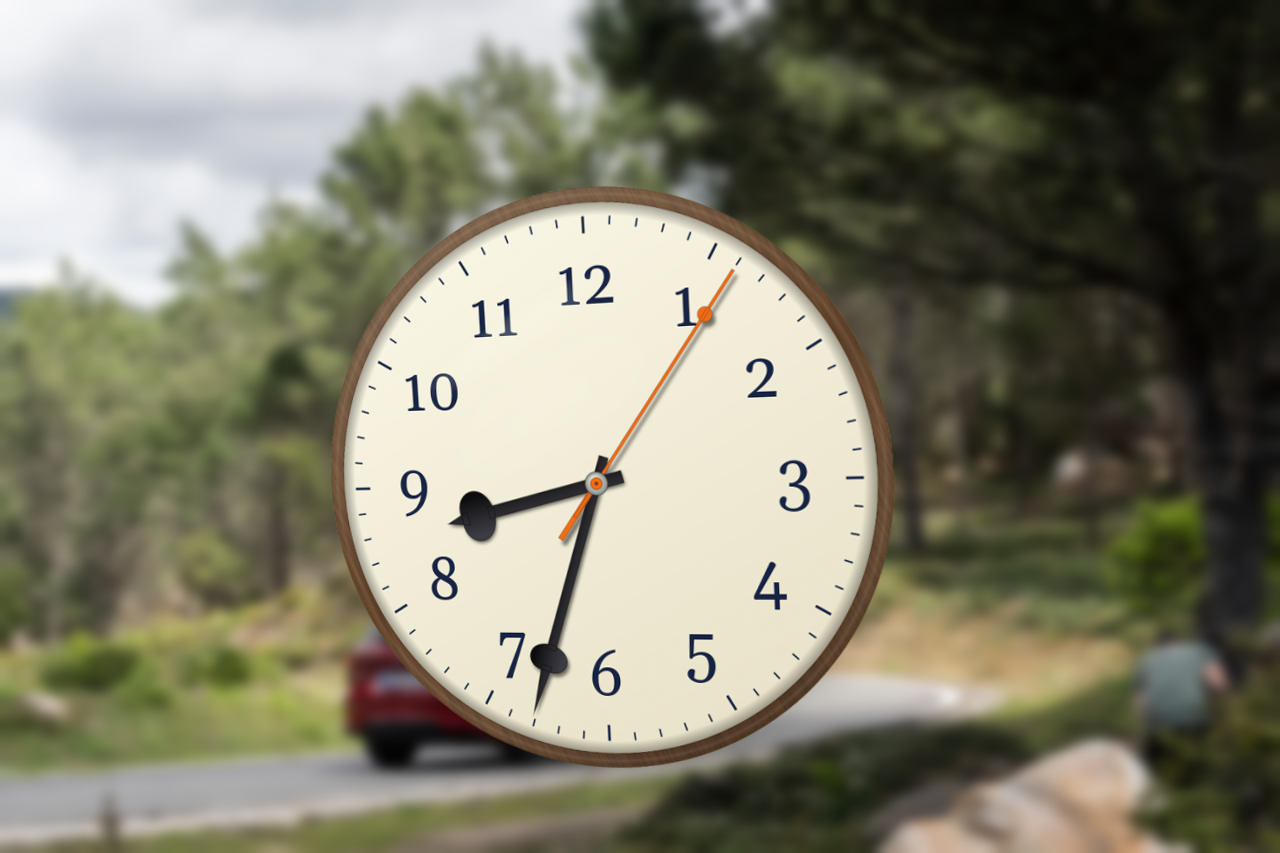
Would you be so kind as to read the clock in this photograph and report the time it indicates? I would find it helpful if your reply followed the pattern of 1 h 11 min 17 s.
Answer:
8 h 33 min 06 s
